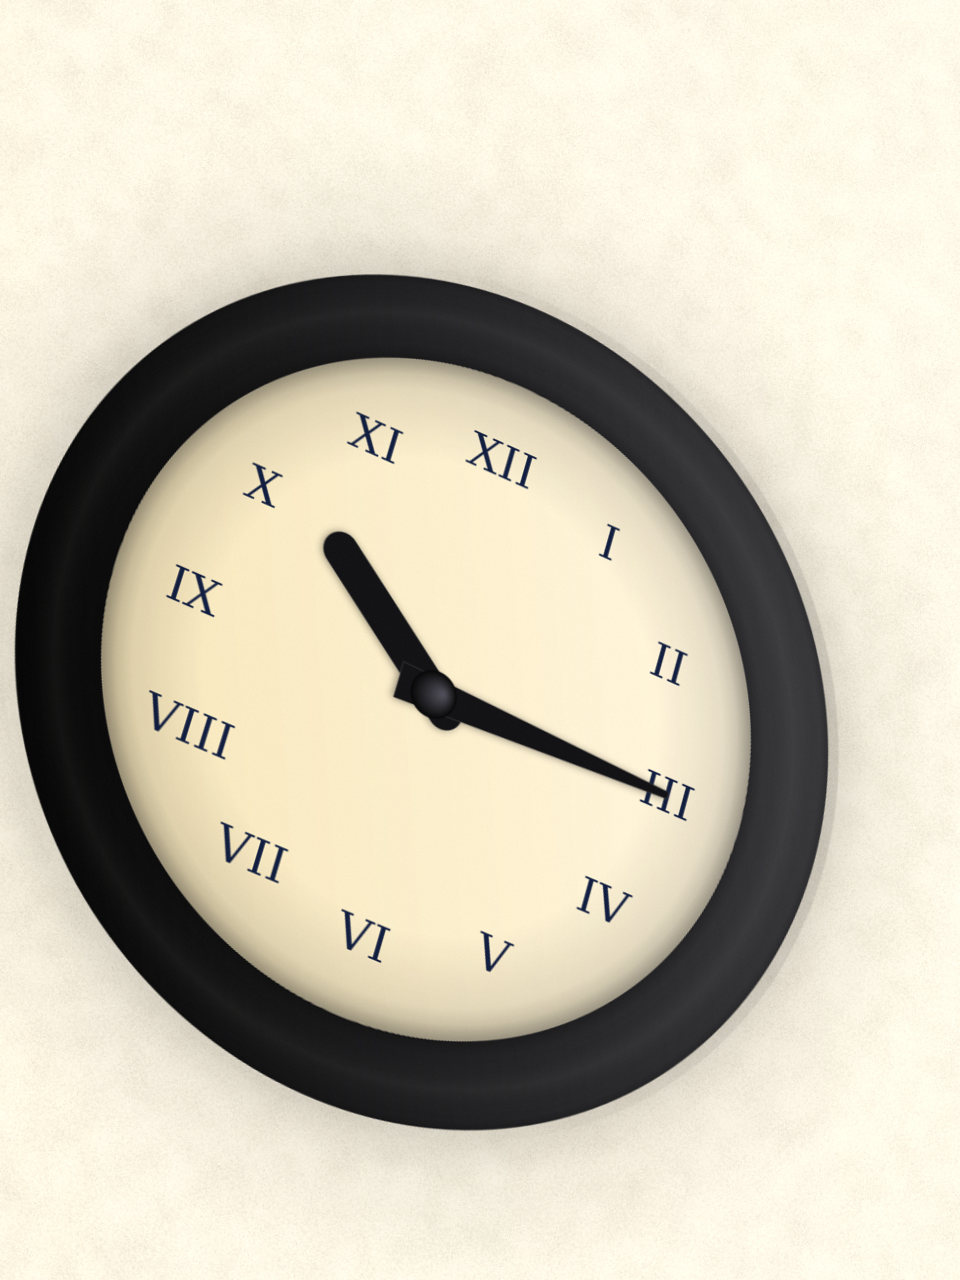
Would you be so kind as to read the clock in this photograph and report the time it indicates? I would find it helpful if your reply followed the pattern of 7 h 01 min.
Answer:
10 h 15 min
